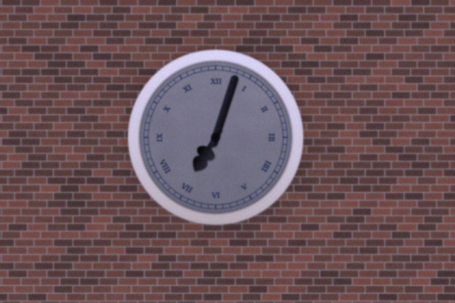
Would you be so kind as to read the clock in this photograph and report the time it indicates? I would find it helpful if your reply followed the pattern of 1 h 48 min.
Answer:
7 h 03 min
